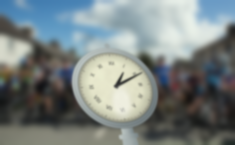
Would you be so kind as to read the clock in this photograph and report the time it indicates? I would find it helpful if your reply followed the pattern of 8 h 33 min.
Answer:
1 h 11 min
